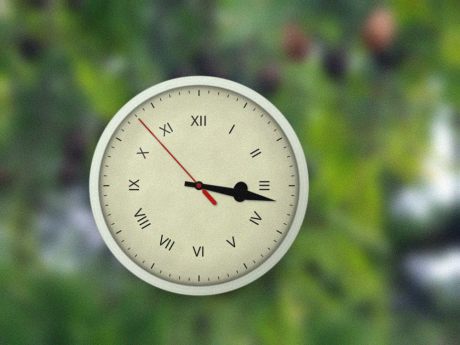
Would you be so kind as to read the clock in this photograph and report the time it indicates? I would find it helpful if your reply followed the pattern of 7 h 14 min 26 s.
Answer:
3 h 16 min 53 s
